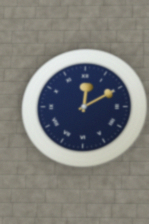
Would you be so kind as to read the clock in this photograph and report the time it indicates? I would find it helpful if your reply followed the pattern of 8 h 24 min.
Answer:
12 h 10 min
